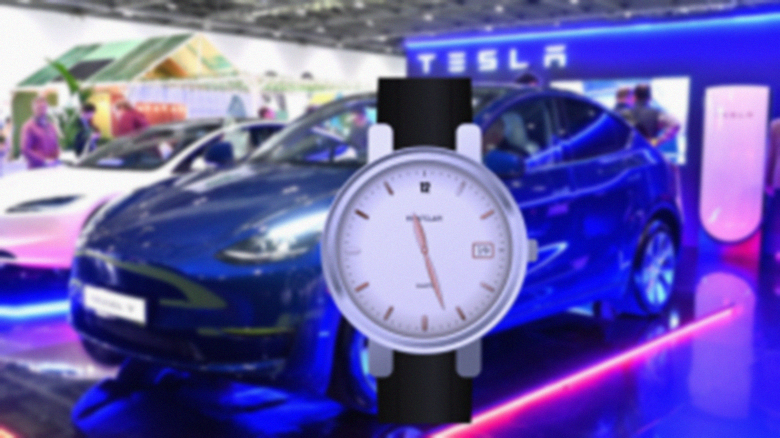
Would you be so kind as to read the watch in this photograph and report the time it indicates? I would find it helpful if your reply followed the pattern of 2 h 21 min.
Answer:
11 h 27 min
